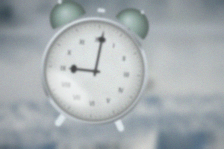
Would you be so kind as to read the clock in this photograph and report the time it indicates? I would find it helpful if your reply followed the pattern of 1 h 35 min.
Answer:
9 h 01 min
